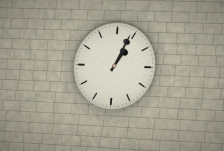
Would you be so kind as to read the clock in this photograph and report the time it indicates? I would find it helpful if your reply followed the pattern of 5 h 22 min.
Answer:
1 h 04 min
